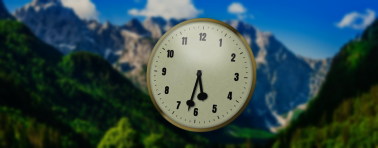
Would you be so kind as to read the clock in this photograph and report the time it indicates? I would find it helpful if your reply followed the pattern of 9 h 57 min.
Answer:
5 h 32 min
